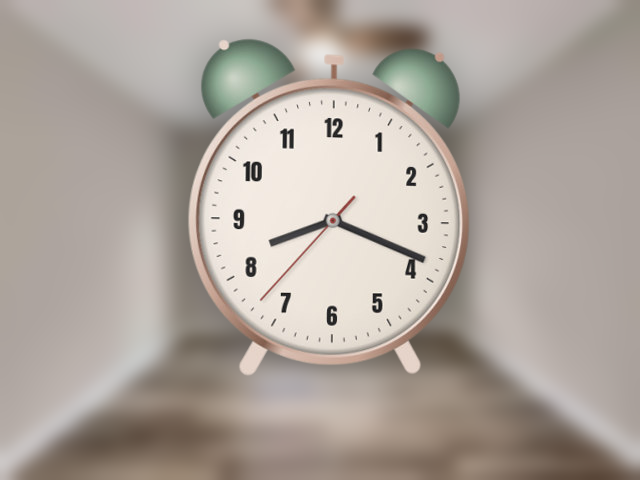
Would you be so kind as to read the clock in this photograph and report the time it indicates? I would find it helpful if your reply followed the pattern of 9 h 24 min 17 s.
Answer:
8 h 18 min 37 s
